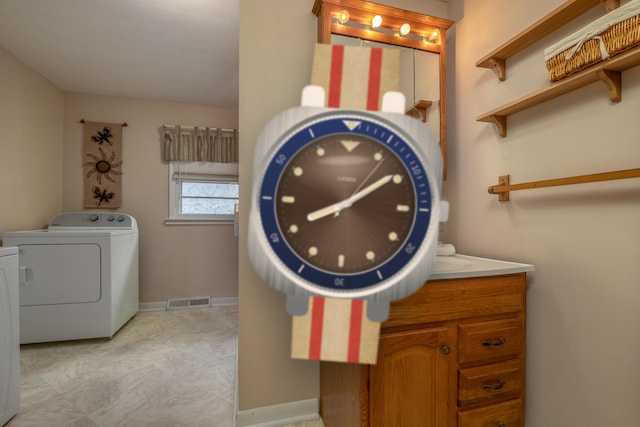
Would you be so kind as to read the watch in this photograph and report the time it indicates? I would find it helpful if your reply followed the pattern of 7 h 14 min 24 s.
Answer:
8 h 09 min 06 s
